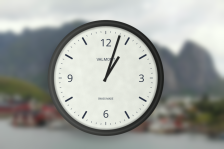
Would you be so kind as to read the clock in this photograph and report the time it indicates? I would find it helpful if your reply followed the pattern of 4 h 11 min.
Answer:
1 h 03 min
